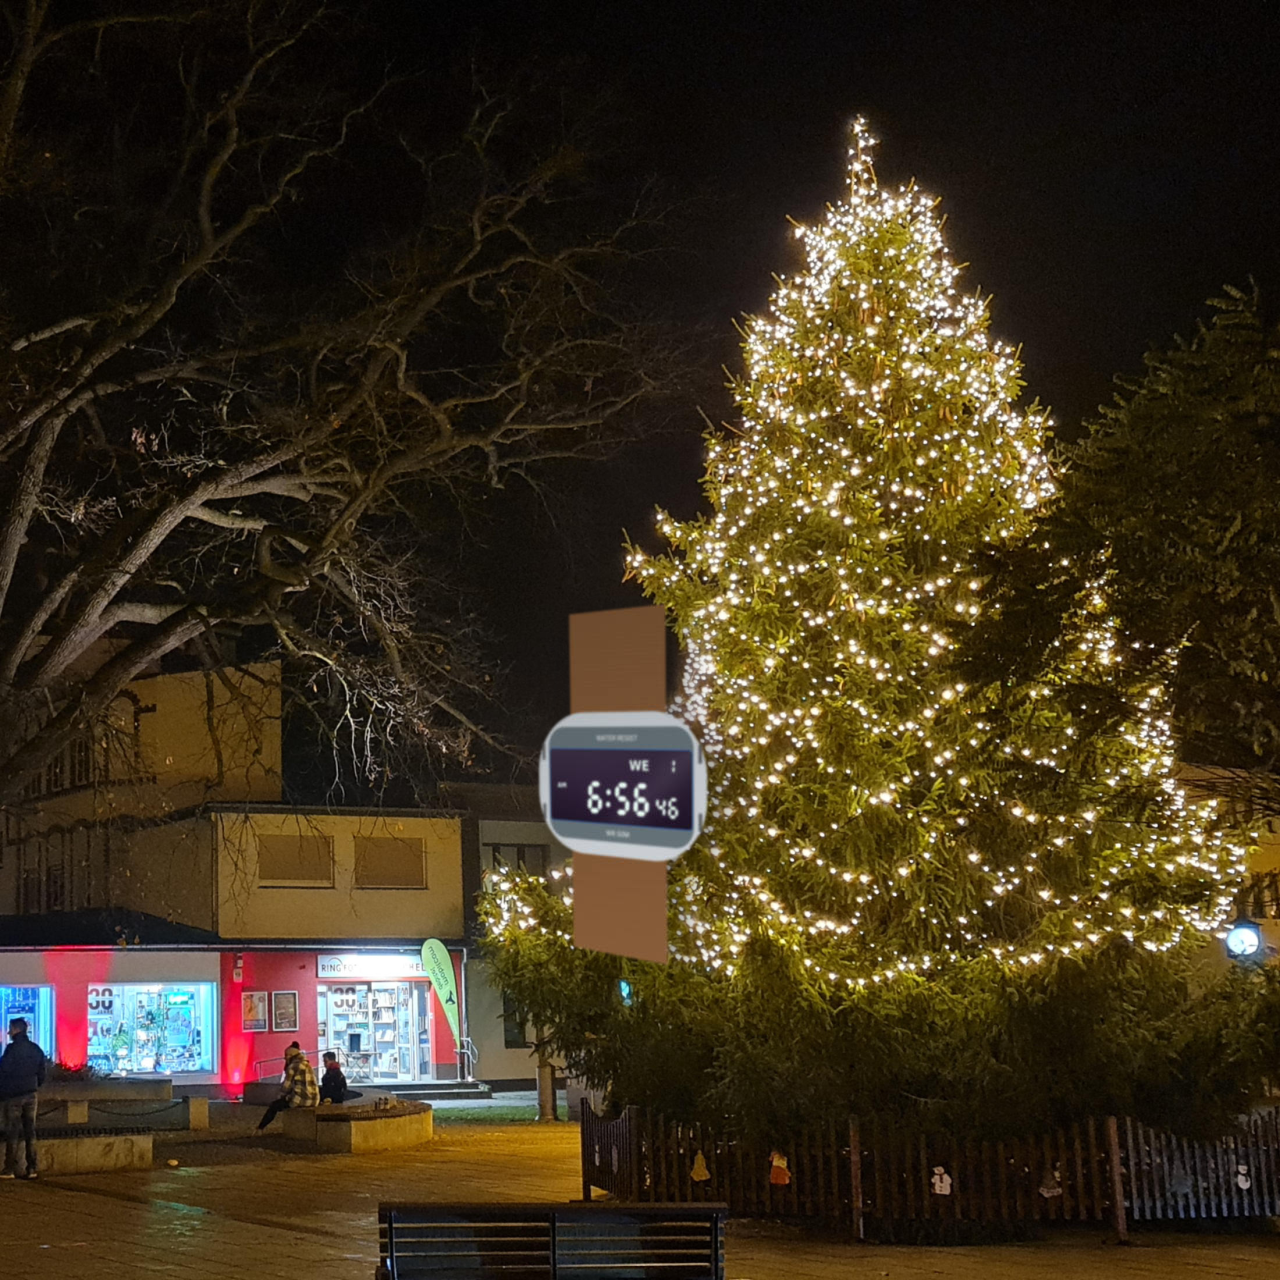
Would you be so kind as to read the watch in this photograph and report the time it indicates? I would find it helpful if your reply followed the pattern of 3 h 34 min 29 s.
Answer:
6 h 56 min 46 s
